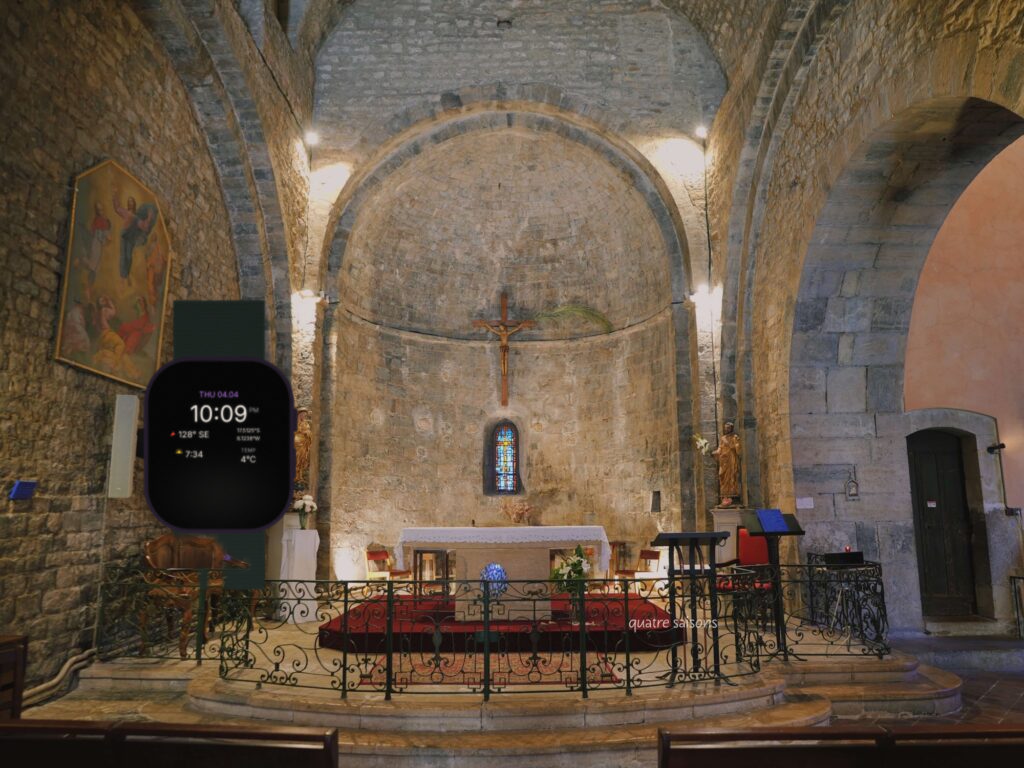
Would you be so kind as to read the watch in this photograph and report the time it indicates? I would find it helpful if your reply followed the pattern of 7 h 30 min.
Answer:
10 h 09 min
